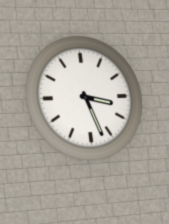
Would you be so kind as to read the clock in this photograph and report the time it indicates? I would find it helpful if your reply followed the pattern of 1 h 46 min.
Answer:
3 h 27 min
